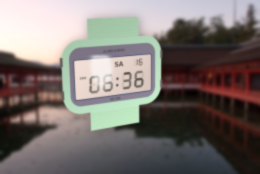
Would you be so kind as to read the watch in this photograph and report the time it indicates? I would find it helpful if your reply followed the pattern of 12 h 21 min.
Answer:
6 h 36 min
